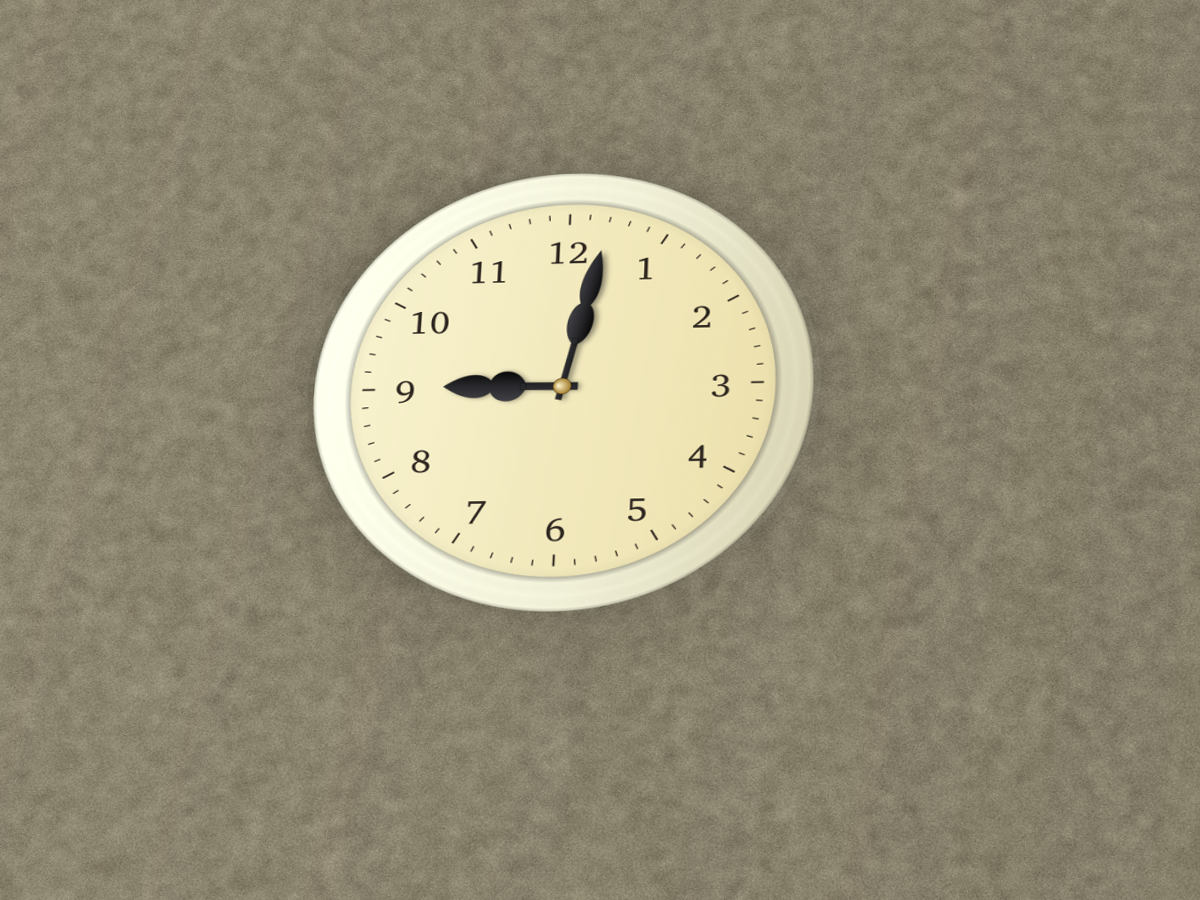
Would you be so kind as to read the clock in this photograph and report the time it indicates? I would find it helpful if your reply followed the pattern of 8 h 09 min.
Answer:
9 h 02 min
